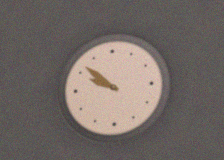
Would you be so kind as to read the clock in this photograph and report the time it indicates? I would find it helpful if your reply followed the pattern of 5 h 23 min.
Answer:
9 h 52 min
